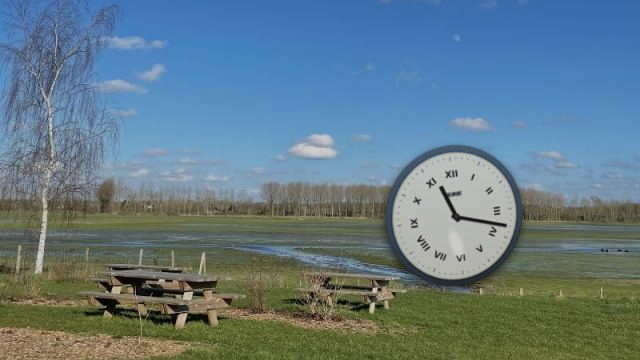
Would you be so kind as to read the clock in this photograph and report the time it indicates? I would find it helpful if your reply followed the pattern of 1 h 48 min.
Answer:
11 h 18 min
